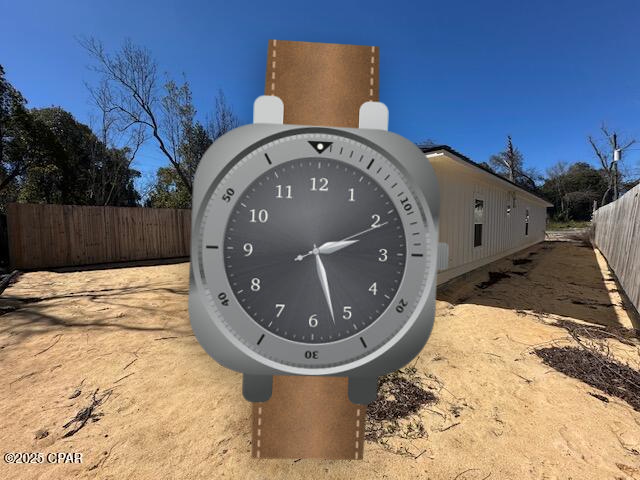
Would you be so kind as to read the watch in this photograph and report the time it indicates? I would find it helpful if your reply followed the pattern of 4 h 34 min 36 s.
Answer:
2 h 27 min 11 s
